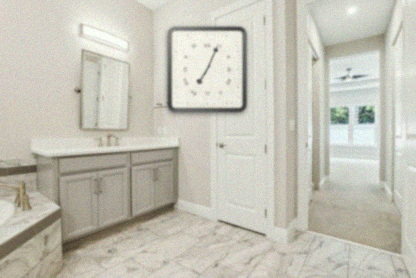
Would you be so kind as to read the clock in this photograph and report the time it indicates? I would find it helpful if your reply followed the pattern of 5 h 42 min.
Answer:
7 h 04 min
